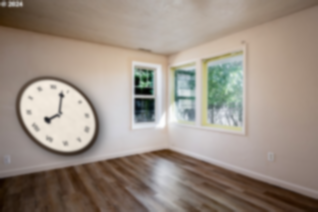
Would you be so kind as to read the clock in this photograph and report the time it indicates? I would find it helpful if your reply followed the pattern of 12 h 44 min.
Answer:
8 h 03 min
